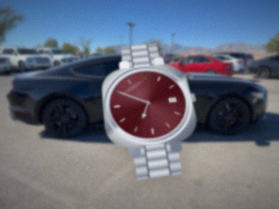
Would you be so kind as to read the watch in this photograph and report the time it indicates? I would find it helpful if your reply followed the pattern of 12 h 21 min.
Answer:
6 h 50 min
